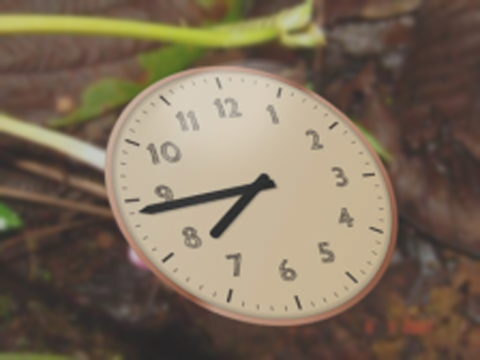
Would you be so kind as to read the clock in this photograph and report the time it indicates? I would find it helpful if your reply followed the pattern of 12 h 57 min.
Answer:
7 h 44 min
